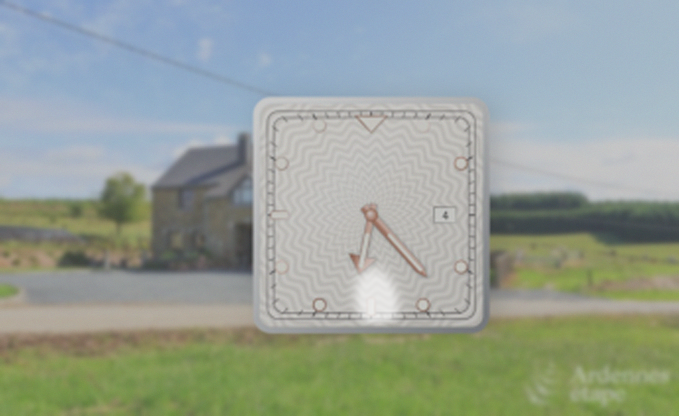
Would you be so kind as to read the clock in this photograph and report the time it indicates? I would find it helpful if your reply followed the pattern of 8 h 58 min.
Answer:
6 h 23 min
